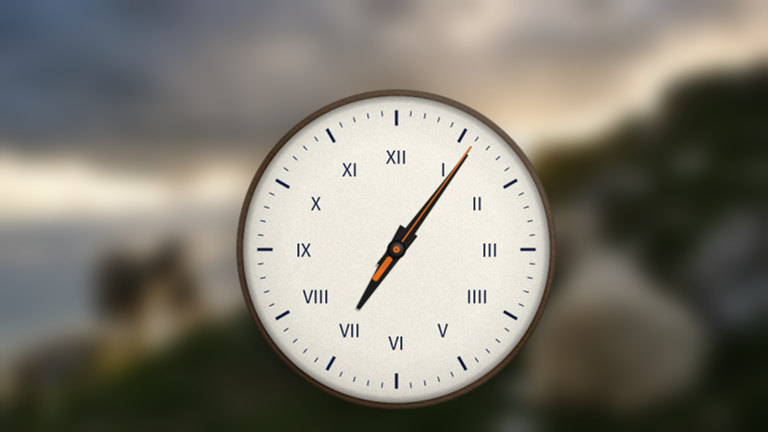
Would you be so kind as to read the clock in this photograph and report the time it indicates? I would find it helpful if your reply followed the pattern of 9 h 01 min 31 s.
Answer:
7 h 06 min 06 s
